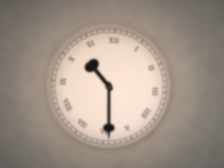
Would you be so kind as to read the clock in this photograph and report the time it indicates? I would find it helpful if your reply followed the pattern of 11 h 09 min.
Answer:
10 h 29 min
